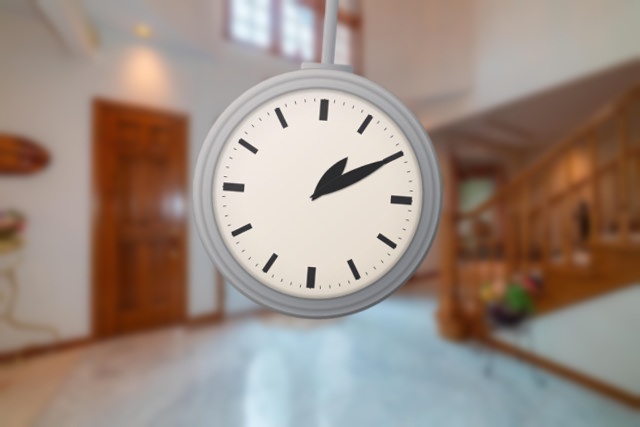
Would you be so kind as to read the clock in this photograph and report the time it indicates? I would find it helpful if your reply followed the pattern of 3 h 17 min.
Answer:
1 h 10 min
